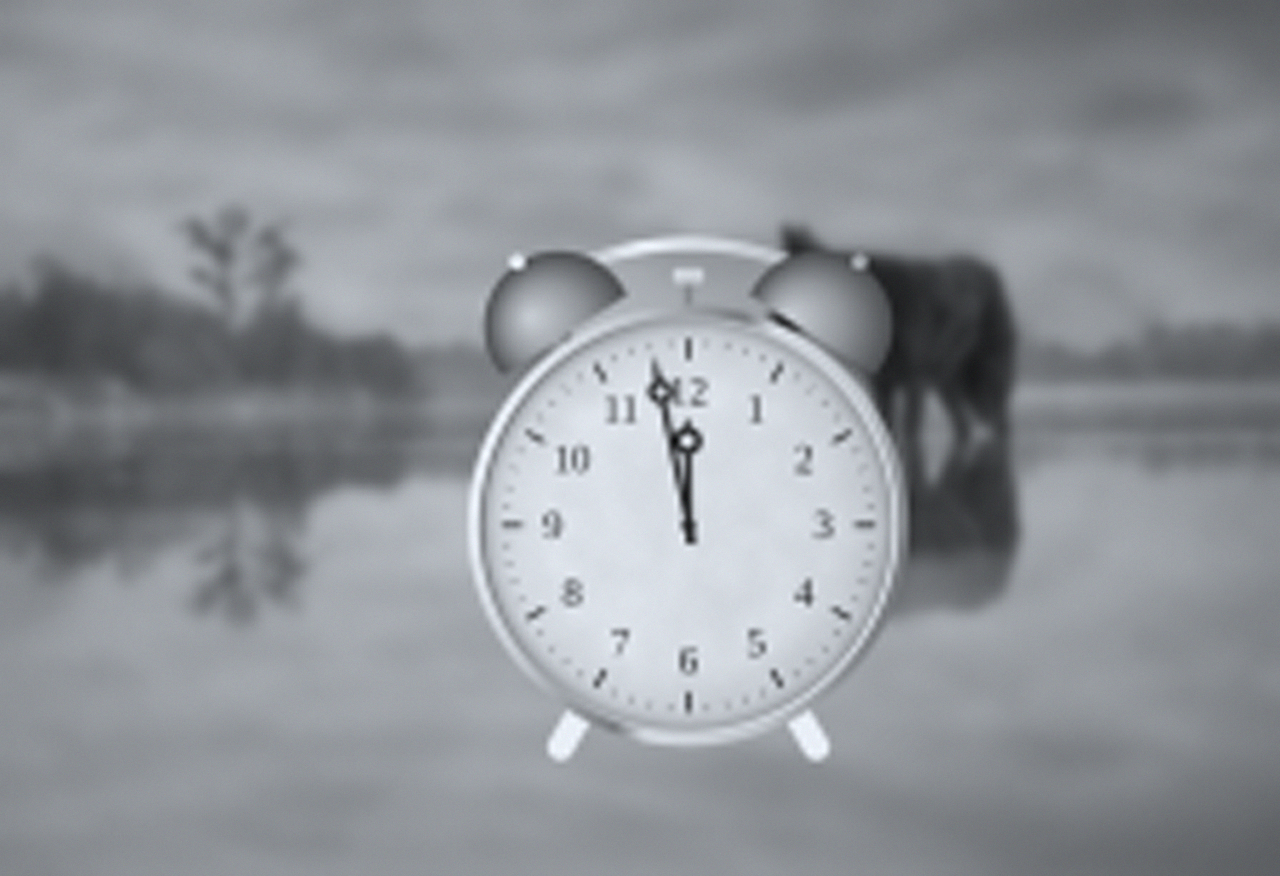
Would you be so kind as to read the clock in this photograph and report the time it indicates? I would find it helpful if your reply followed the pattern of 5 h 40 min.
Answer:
11 h 58 min
